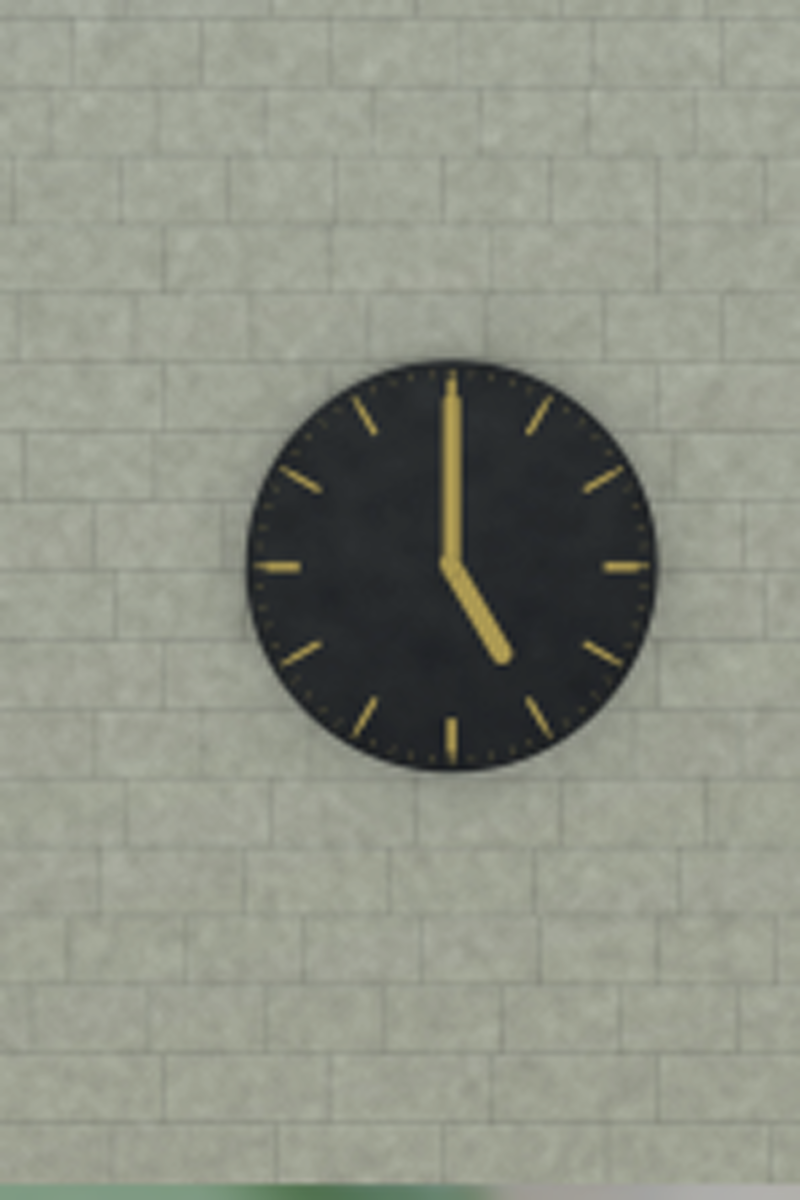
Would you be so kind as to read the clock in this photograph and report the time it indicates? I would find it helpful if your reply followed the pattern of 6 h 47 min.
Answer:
5 h 00 min
